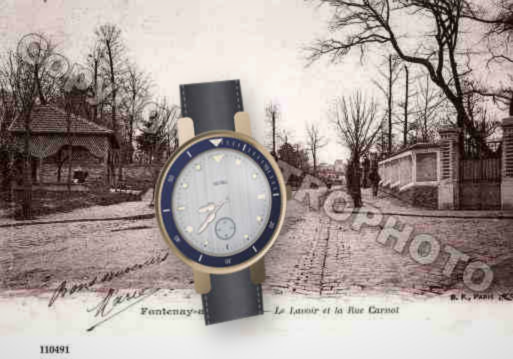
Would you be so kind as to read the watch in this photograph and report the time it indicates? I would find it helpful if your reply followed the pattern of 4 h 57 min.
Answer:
8 h 38 min
